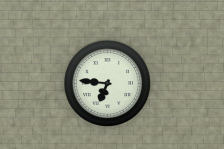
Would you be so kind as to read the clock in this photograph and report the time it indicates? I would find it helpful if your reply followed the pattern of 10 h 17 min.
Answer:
6 h 46 min
